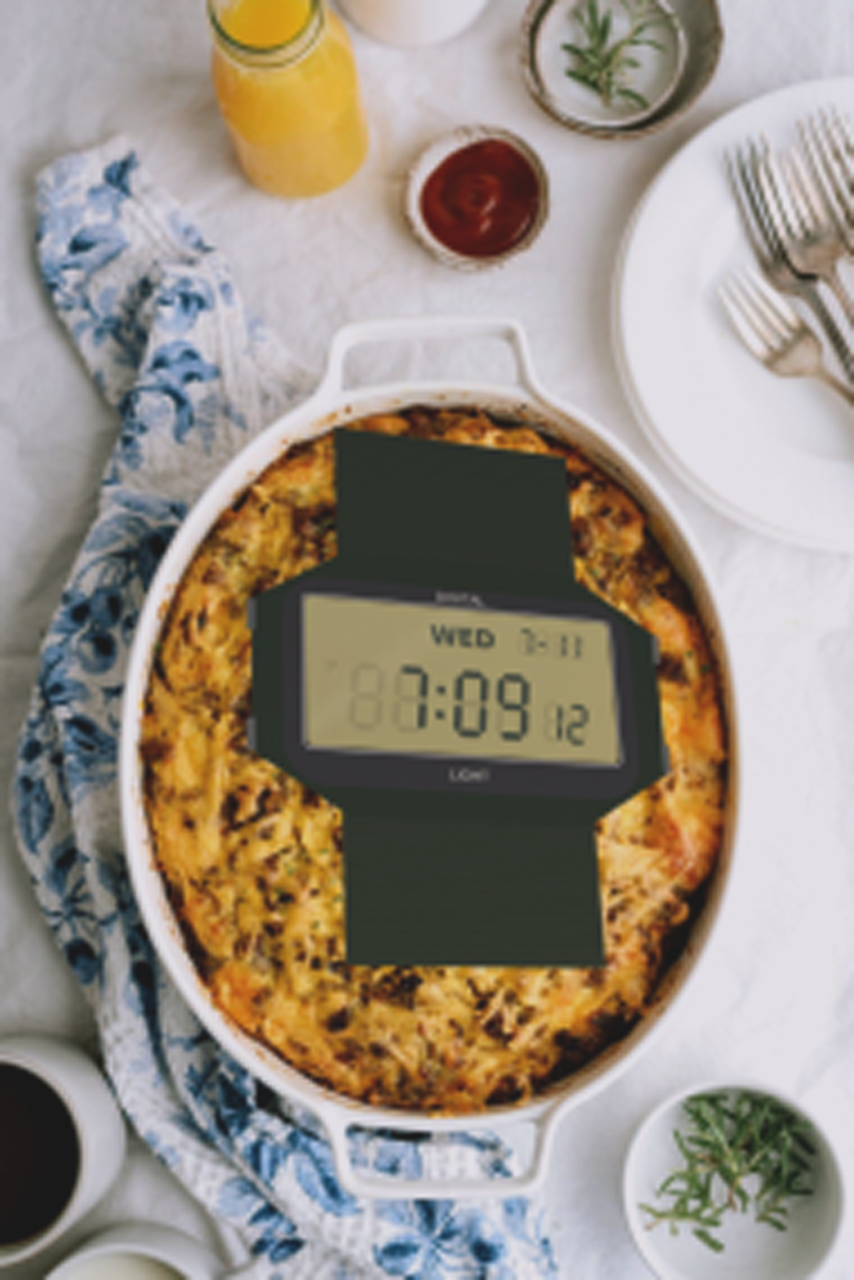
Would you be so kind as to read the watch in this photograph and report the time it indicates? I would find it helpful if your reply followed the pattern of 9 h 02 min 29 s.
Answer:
7 h 09 min 12 s
